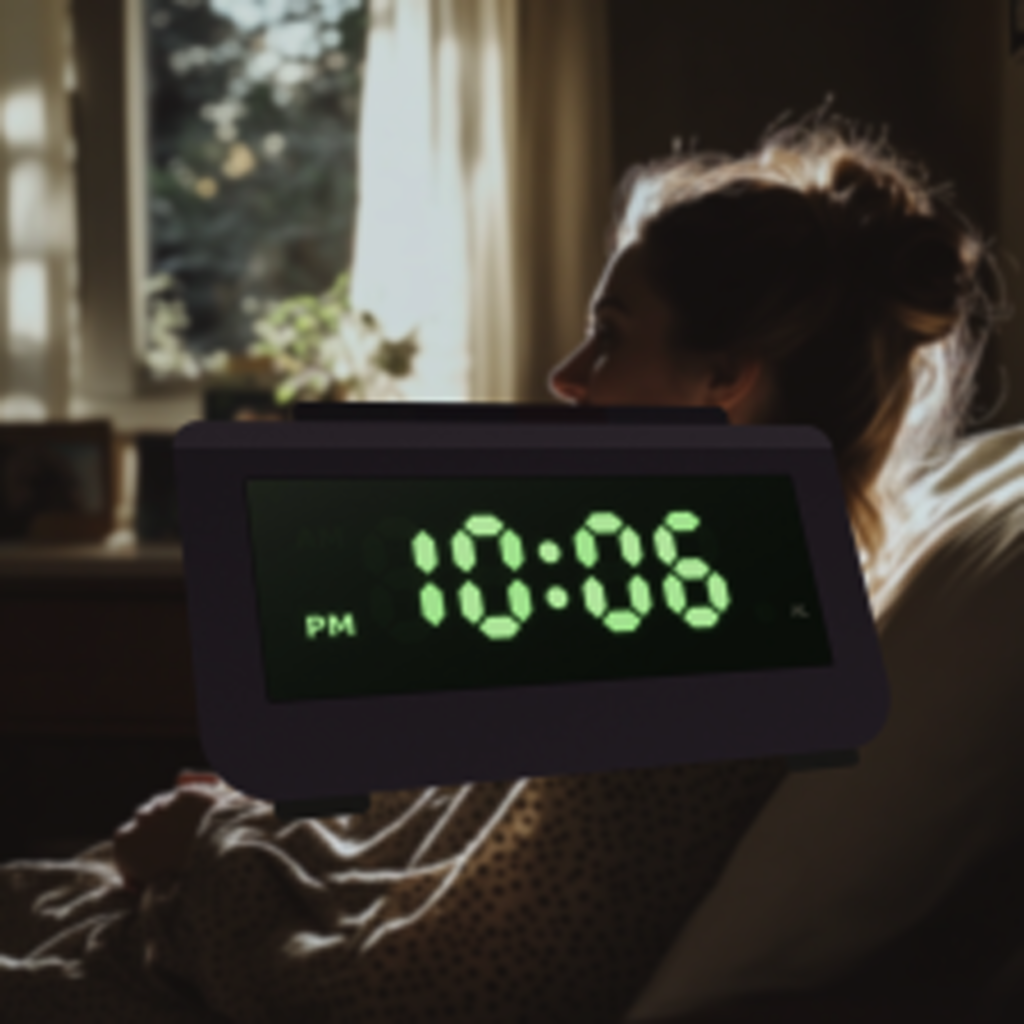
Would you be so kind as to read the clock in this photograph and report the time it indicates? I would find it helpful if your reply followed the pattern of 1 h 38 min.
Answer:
10 h 06 min
